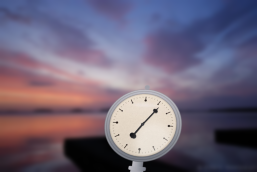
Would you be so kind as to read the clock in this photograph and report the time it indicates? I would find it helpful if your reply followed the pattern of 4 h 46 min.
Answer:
7 h 06 min
